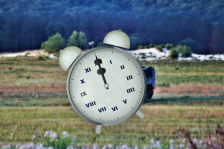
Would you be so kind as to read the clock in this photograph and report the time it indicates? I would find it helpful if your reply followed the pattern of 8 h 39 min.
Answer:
12 h 00 min
